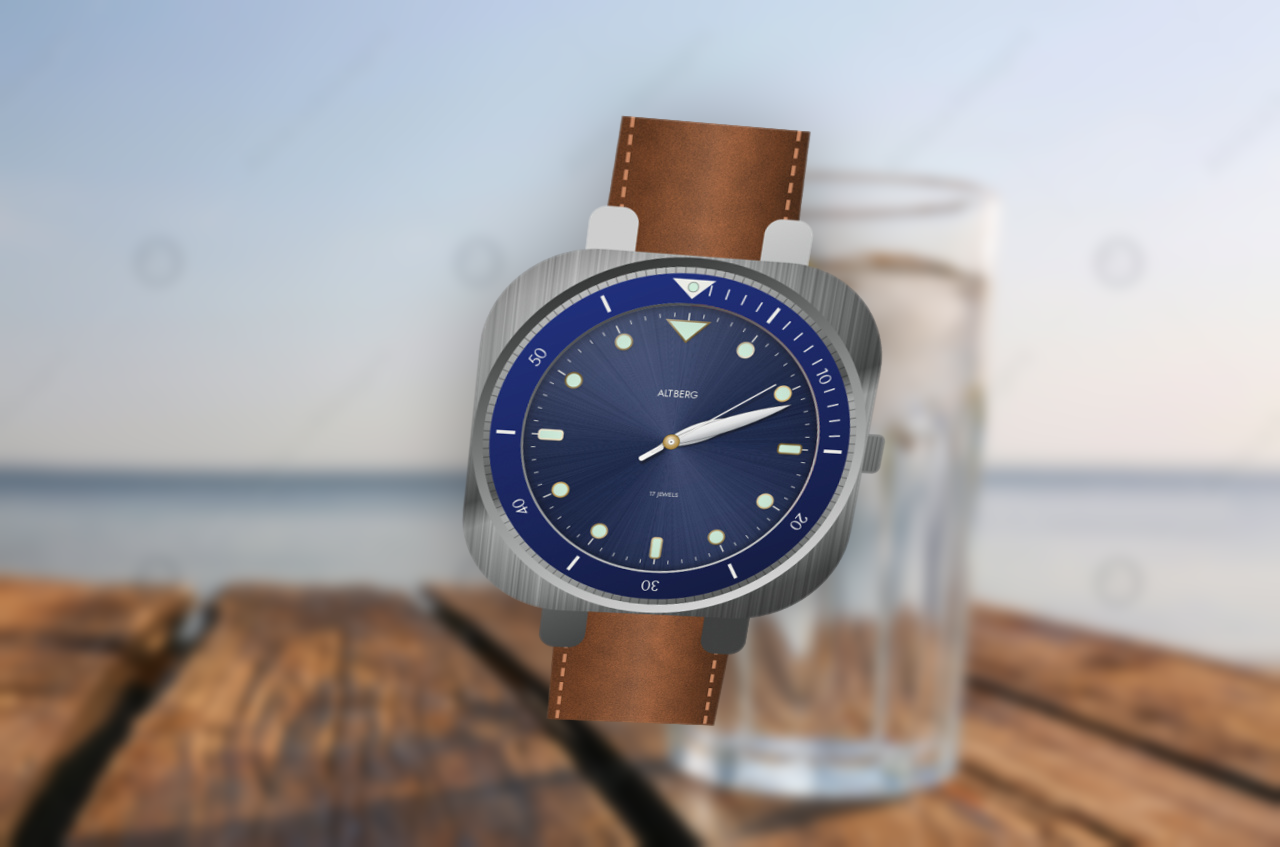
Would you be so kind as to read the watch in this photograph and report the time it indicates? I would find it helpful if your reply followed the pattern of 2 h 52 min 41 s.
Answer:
2 h 11 min 09 s
